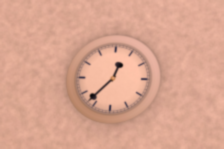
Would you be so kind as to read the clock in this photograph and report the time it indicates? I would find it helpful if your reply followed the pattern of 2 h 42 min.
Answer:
12 h 37 min
